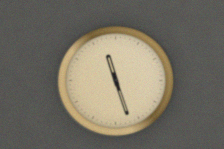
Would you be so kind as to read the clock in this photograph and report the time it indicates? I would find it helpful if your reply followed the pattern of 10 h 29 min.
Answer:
11 h 27 min
